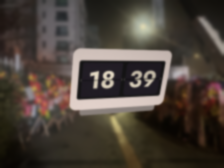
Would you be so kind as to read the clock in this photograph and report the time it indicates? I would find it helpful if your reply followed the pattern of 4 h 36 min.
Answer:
18 h 39 min
